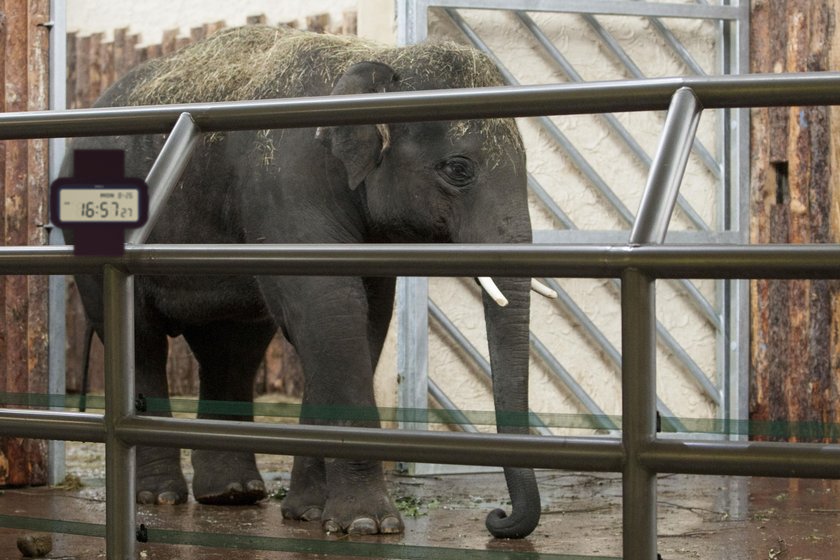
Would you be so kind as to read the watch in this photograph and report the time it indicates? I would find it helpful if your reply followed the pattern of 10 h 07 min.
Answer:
16 h 57 min
